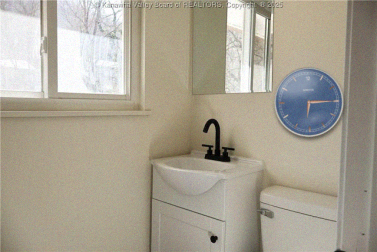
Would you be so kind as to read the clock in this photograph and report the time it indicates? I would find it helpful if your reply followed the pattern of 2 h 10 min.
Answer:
6 h 15 min
